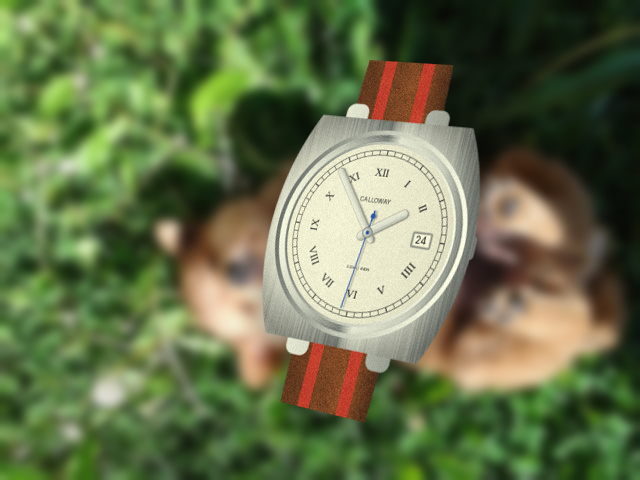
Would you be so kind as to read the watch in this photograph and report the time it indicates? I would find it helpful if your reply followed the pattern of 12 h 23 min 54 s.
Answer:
1 h 53 min 31 s
